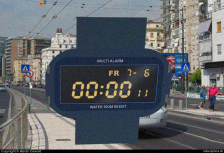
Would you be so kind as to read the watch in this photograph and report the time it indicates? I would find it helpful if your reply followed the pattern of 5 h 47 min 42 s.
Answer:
0 h 00 min 11 s
